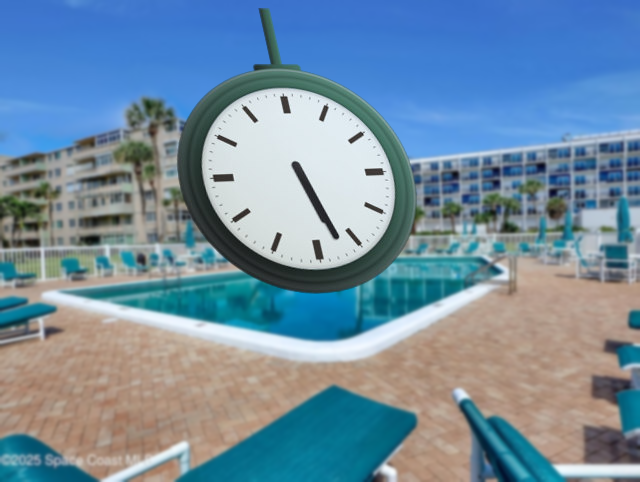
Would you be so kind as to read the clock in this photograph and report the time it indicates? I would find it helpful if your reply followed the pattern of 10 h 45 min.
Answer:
5 h 27 min
